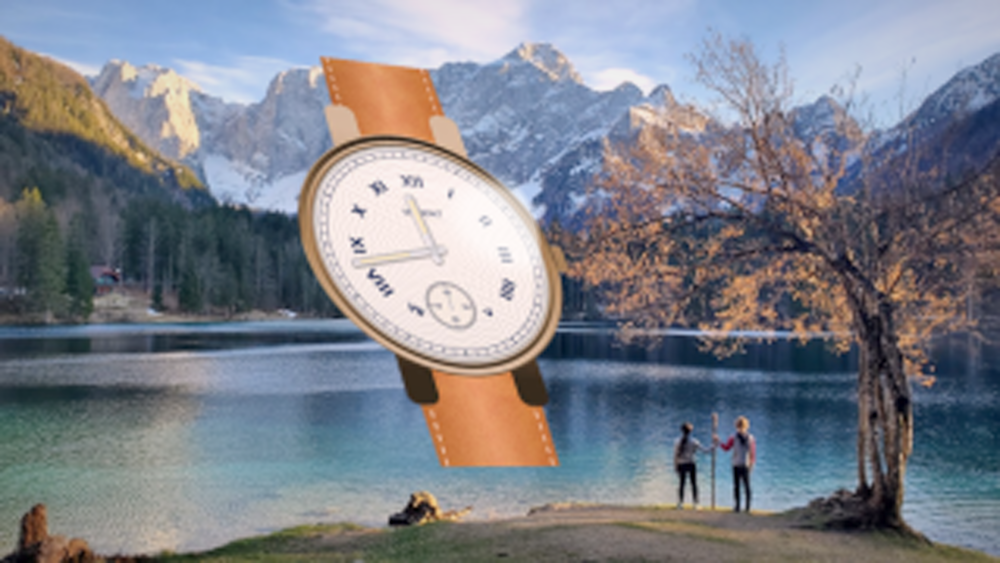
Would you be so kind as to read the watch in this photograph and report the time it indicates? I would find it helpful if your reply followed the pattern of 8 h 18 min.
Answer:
11 h 43 min
